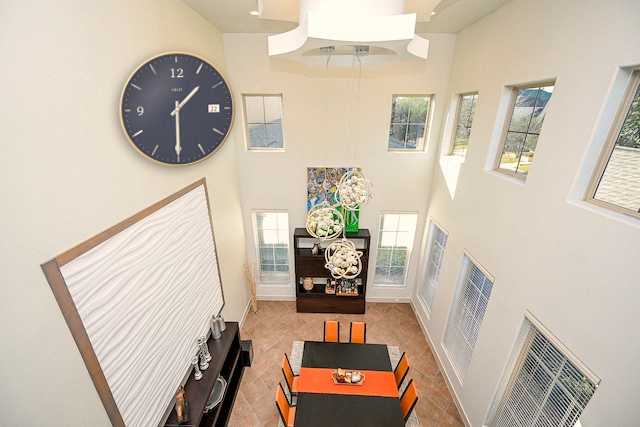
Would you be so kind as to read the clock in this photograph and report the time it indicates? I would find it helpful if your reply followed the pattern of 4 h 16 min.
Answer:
1 h 30 min
